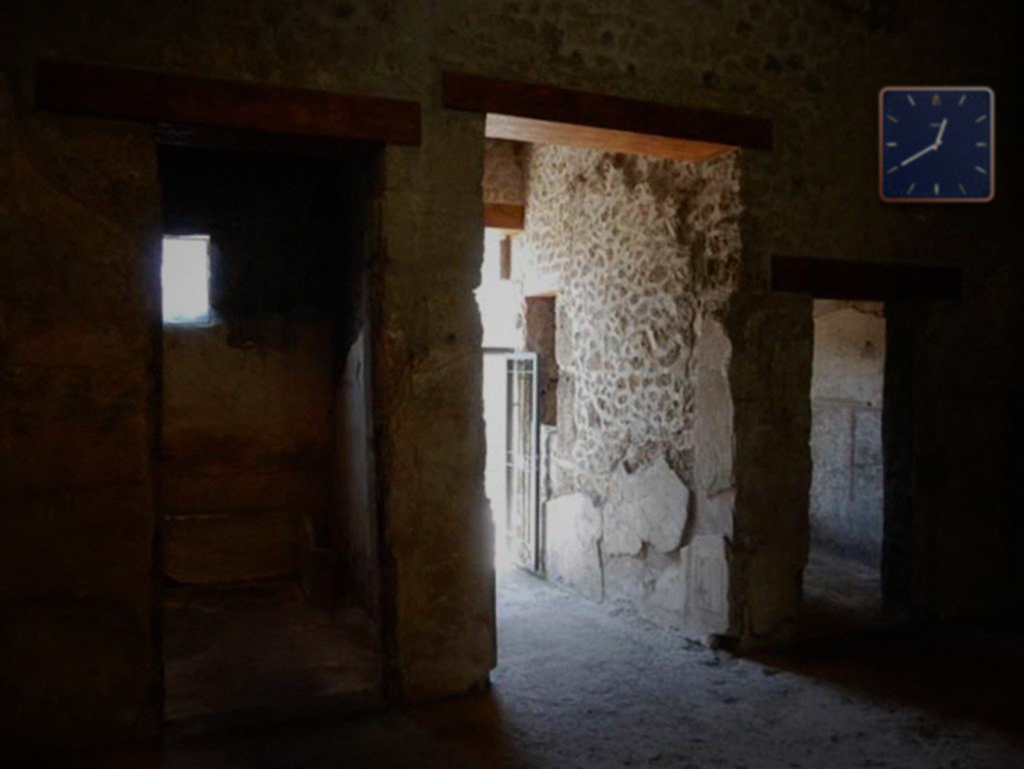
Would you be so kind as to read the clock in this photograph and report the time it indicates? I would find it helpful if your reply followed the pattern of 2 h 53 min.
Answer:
12 h 40 min
